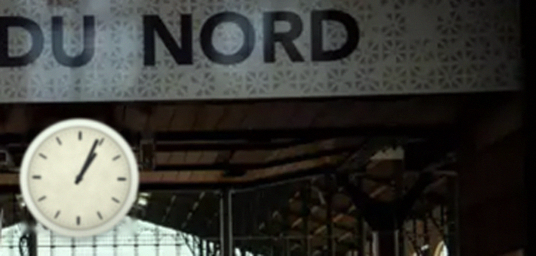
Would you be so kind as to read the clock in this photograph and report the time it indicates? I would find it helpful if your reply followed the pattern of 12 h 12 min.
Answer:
1 h 04 min
